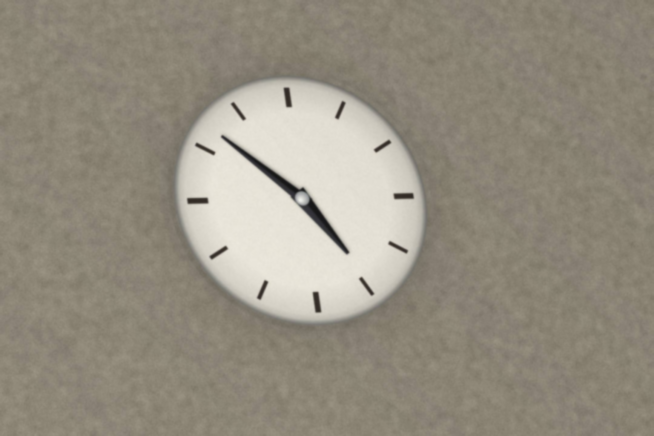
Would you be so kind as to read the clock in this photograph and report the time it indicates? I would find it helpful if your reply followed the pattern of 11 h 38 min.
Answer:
4 h 52 min
